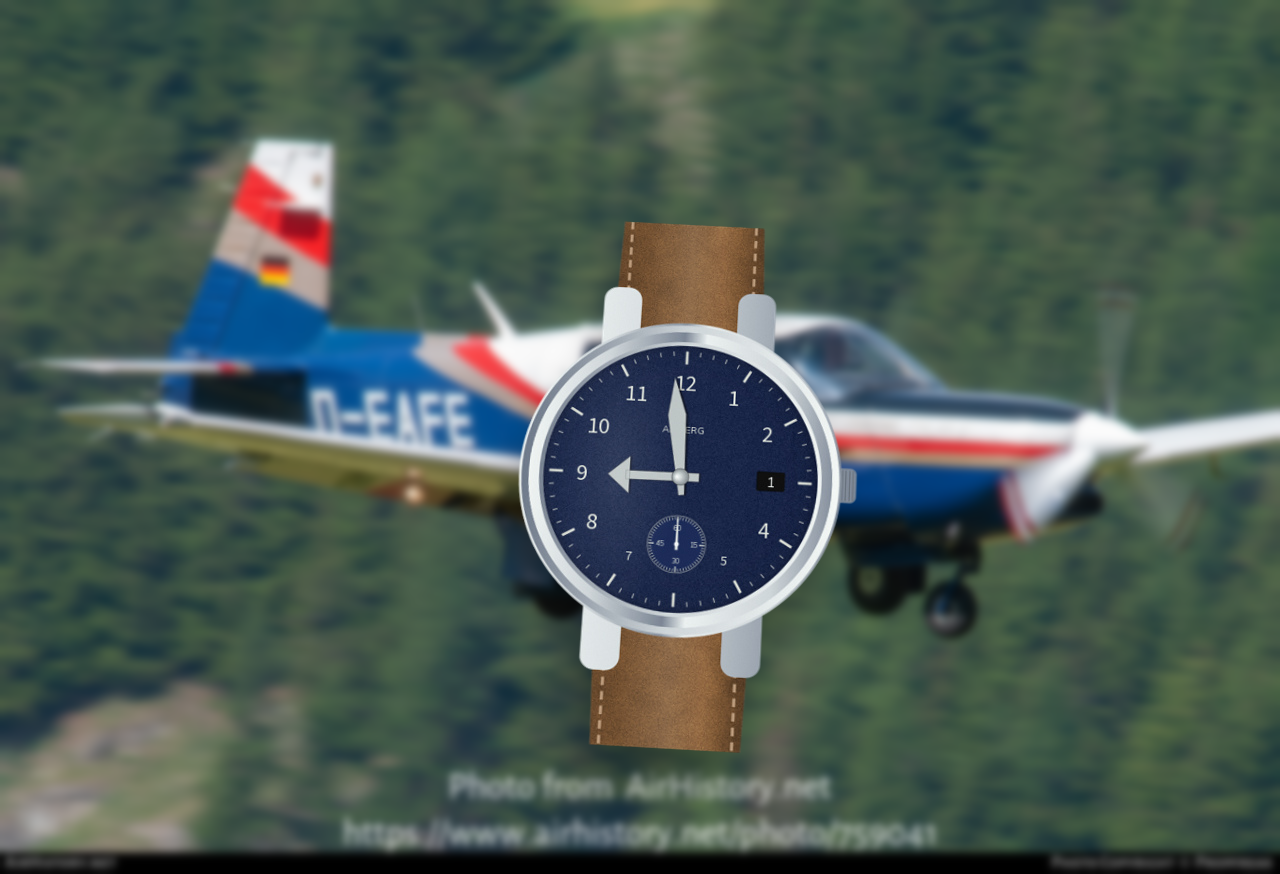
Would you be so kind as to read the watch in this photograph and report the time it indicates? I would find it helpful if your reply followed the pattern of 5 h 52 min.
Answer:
8 h 59 min
